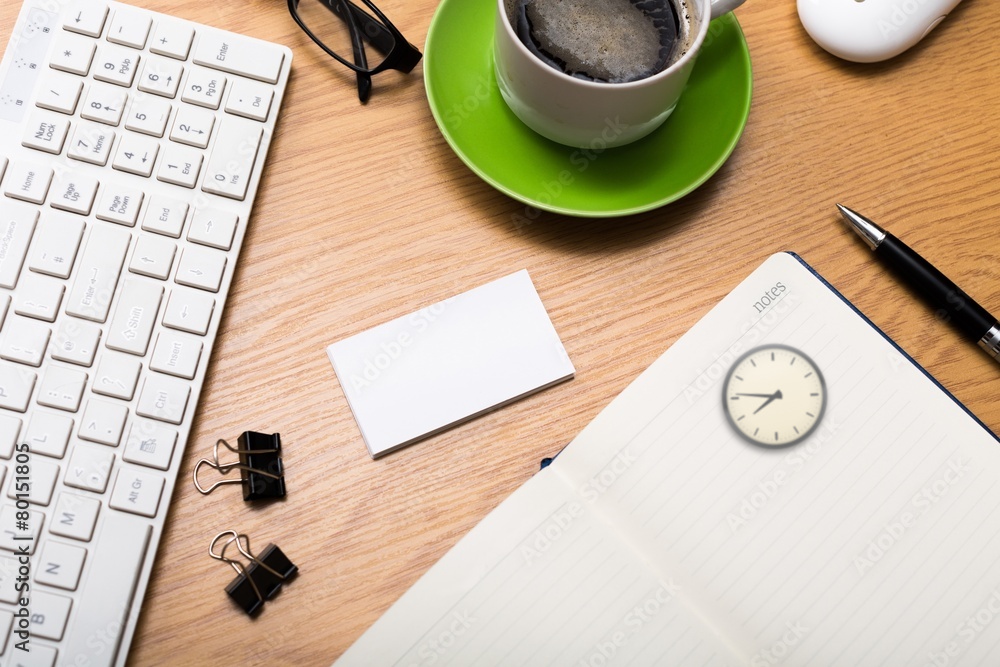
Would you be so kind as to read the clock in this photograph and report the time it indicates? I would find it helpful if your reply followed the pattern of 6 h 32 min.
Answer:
7 h 46 min
